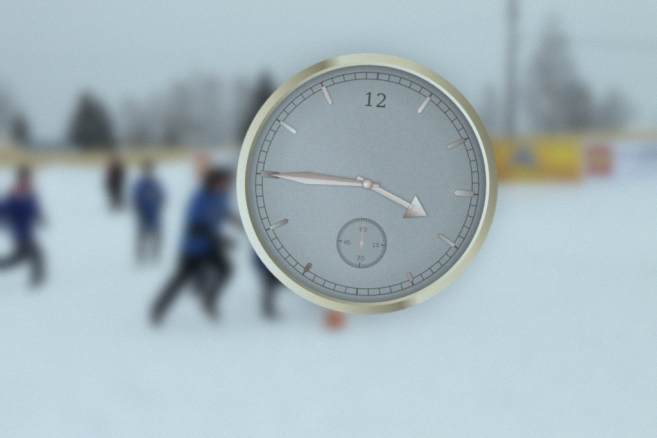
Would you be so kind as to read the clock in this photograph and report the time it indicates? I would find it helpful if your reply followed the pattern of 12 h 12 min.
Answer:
3 h 45 min
